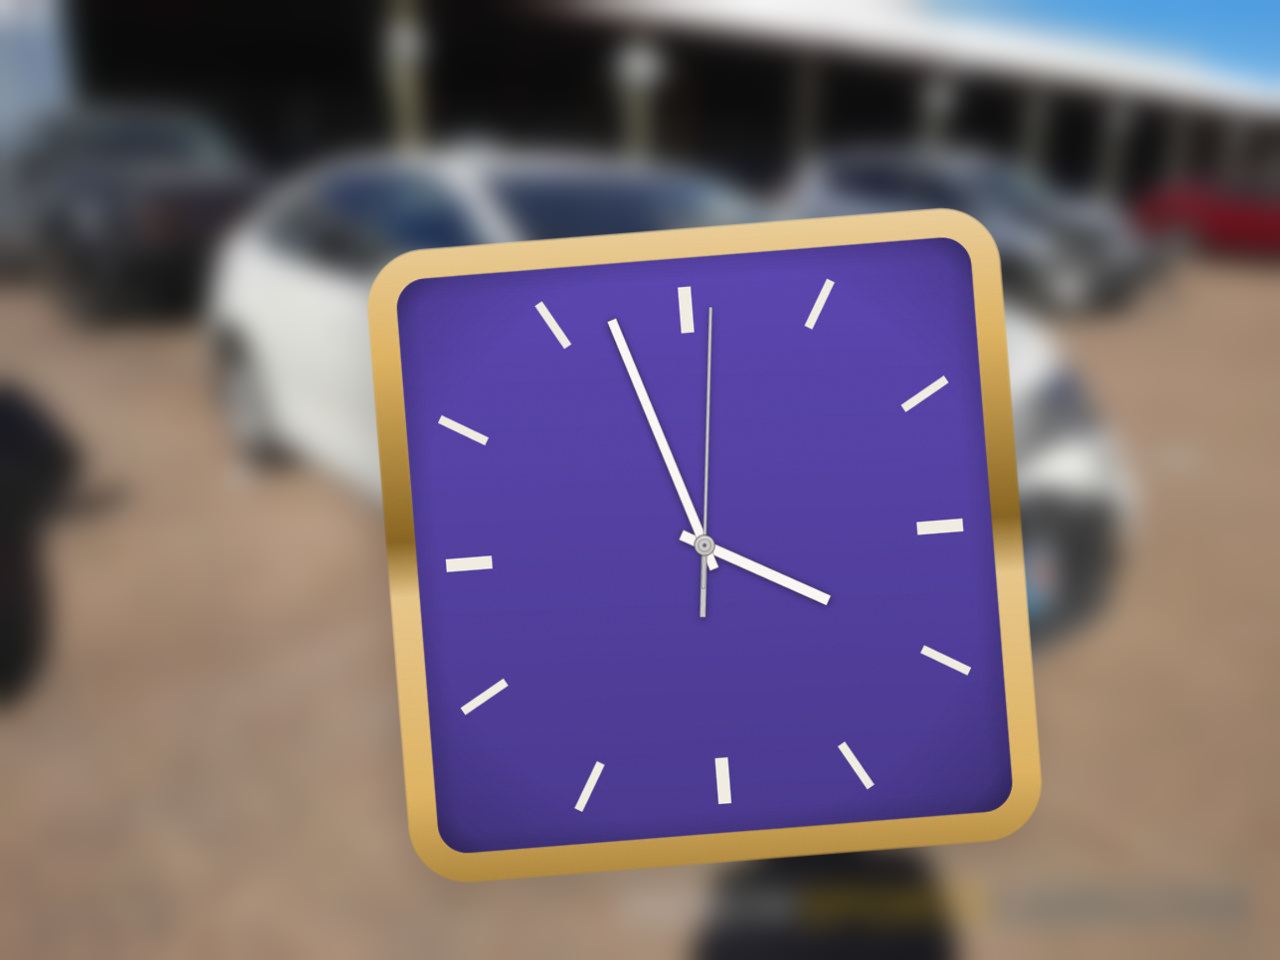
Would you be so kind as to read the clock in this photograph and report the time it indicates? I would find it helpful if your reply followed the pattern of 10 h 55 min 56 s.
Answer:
3 h 57 min 01 s
